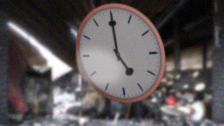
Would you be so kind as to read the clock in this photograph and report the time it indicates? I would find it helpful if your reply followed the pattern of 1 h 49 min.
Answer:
5 h 00 min
